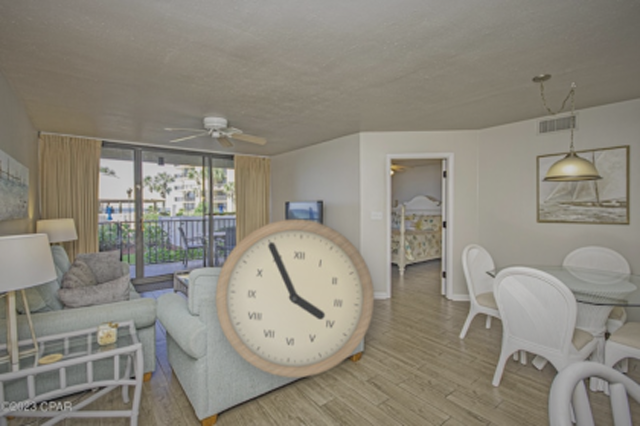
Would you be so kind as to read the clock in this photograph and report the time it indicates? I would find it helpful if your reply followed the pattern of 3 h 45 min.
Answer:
3 h 55 min
